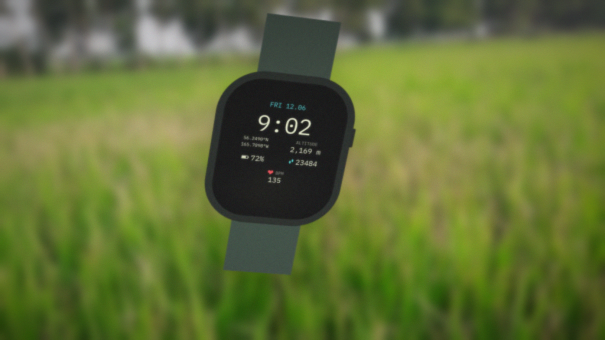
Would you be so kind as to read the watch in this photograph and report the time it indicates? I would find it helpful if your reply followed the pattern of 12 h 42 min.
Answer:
9 h 02 min
